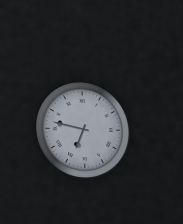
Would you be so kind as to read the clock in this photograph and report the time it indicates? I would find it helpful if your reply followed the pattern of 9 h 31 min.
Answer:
6 h 47 min
